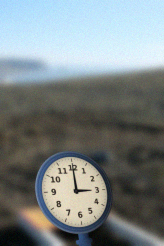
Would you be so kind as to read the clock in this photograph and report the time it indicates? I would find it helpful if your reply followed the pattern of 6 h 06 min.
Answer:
3 h 00 min
